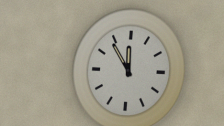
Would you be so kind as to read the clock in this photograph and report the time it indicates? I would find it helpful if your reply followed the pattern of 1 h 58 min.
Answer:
11 h 54 min
